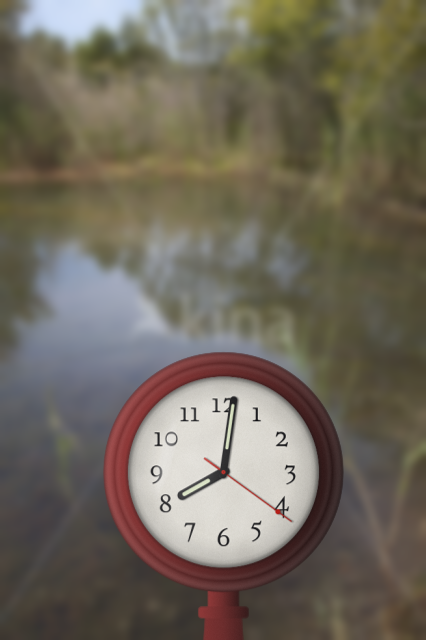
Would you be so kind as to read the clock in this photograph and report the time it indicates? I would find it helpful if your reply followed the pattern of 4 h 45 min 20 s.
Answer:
8 h 01 min 21 s
